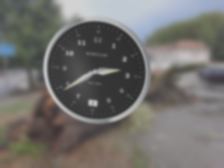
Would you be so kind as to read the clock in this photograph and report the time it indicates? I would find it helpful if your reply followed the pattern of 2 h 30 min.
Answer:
2 h 39 min
